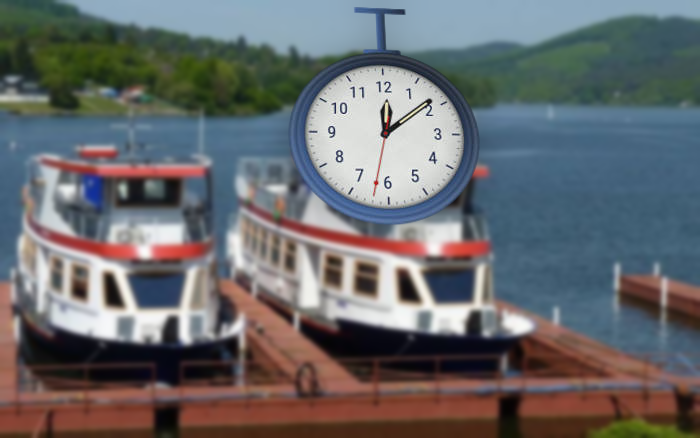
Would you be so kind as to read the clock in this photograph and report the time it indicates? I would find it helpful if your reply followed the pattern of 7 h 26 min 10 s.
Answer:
12 h 08 min 32 s
